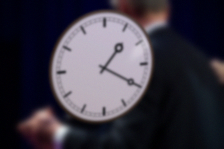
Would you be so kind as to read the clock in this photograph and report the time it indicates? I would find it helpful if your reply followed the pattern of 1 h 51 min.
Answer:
1 h 20 min
